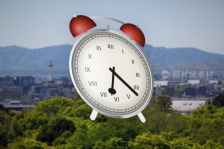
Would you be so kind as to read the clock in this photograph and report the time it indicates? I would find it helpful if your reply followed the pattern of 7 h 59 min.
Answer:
6 h 22 min
